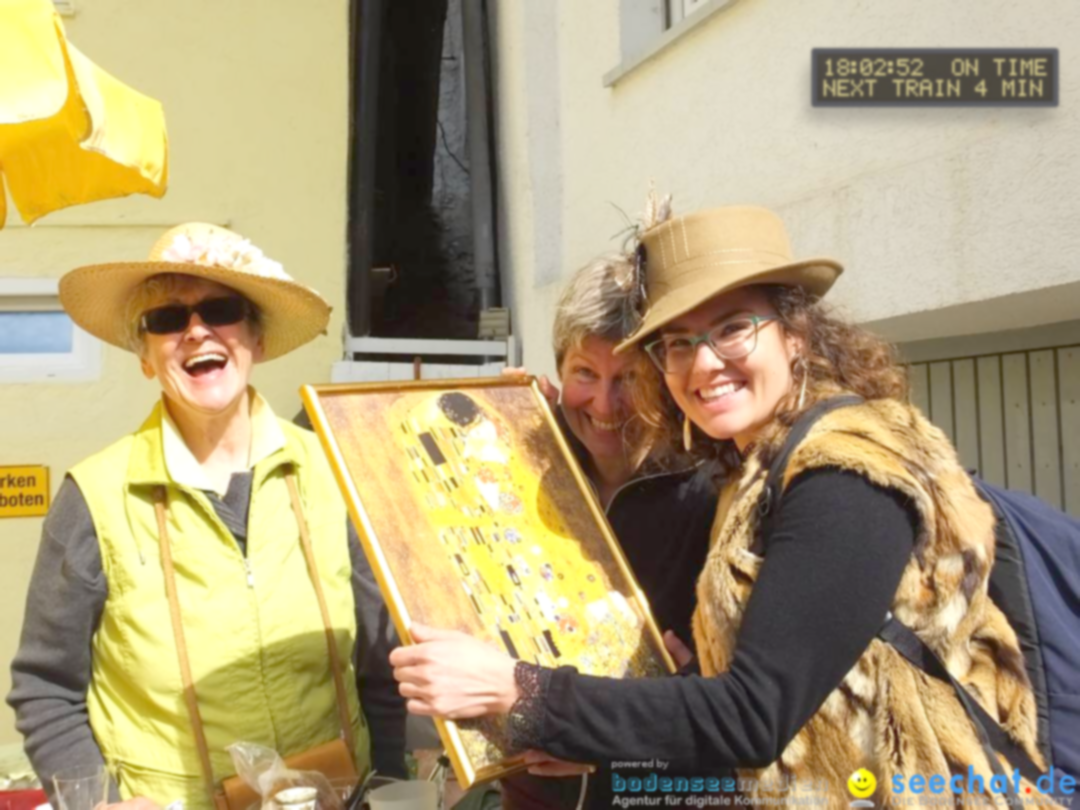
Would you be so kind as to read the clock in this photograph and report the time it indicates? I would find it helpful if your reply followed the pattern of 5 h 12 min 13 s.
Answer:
18 h 02 min 52 s
